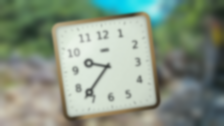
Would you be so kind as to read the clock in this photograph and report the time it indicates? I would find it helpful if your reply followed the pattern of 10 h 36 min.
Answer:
9 h 37 min
